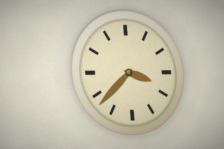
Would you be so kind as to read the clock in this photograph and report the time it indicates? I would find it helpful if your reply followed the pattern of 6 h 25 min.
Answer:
3 h 38 min
